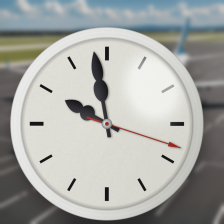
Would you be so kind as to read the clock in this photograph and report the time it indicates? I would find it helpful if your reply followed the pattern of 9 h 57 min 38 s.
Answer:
9 h 58 min 18 s
